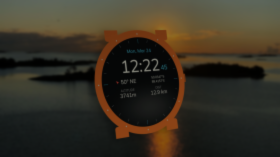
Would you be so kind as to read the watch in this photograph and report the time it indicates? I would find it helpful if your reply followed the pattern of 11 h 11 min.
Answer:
12 h 22 min
